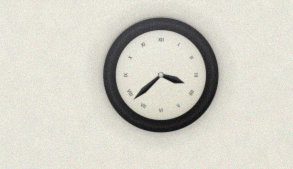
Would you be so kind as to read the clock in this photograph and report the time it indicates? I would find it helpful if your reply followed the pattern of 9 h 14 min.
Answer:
3 h 38 min
